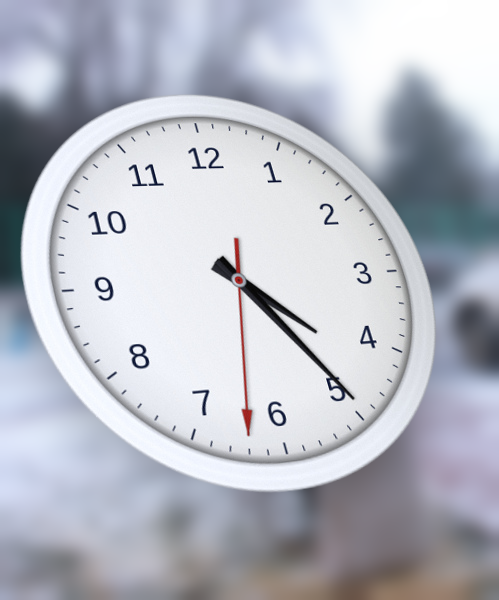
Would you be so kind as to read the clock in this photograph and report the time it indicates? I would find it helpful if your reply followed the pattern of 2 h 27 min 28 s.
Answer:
4 h 24 min 32 s
